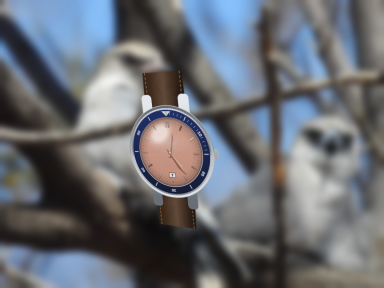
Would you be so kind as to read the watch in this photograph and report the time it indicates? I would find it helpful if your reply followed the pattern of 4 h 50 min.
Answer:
12 h 24 min
